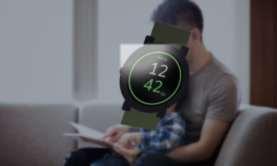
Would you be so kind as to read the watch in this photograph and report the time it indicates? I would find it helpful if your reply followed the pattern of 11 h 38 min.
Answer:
12 h 42 min
